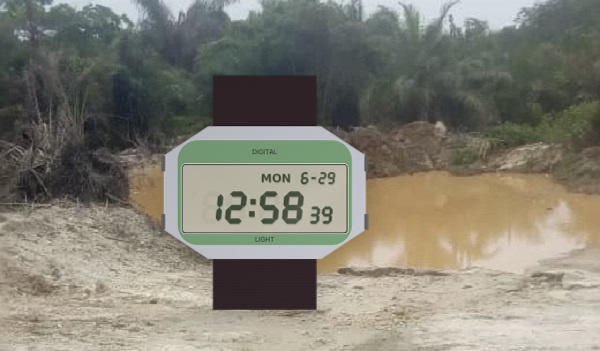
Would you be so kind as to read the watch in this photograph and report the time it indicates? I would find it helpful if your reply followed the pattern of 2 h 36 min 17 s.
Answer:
12 h 58 min 39 s
